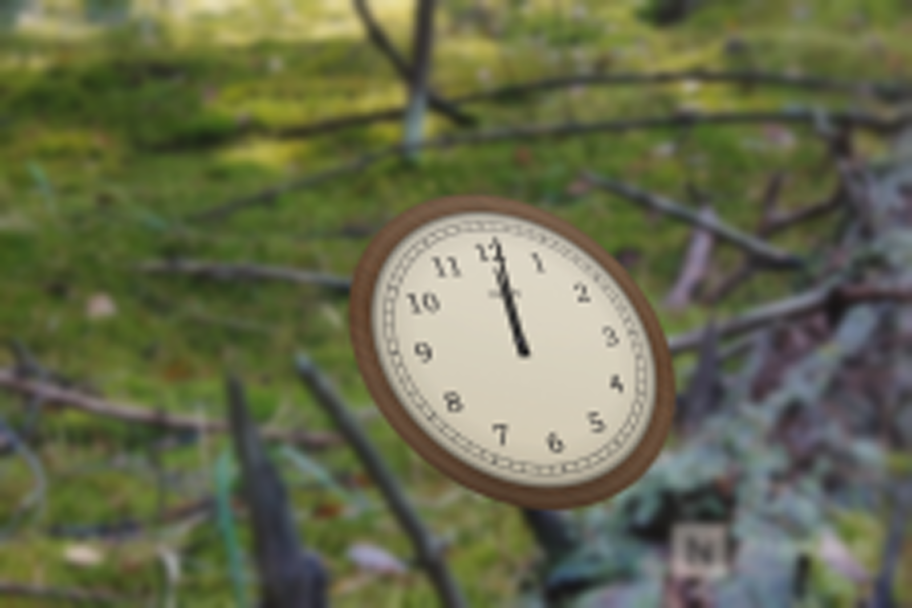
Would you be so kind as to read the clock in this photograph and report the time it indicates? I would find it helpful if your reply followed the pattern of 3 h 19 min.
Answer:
12 h 01 min
